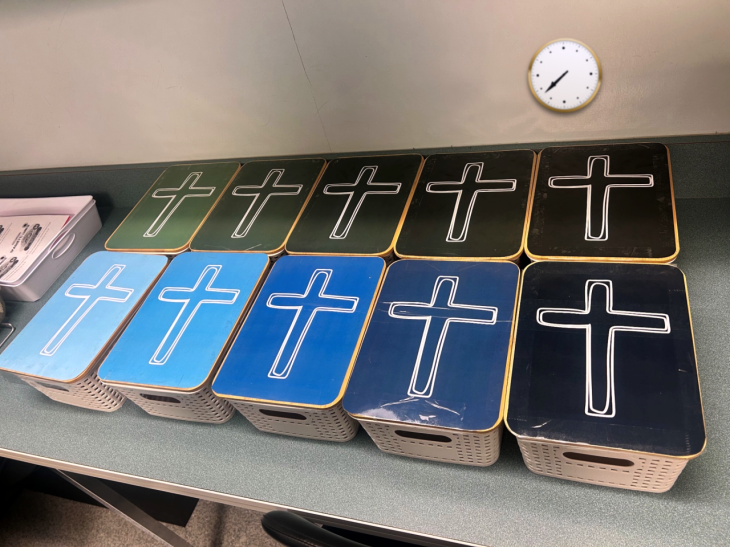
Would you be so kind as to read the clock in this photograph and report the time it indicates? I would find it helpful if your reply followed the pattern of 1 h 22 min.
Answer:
7 h 38 min
